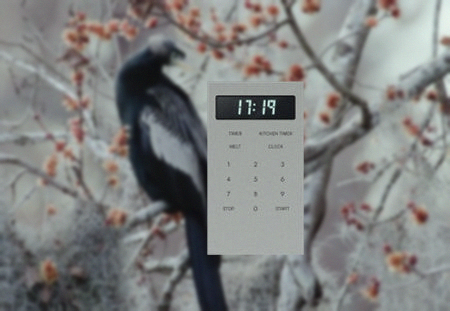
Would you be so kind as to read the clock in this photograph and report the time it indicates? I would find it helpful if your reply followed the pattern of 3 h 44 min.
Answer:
17 h 19 min
